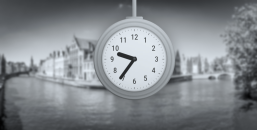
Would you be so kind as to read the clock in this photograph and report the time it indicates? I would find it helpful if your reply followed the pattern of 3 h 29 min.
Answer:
9 h 36 min
